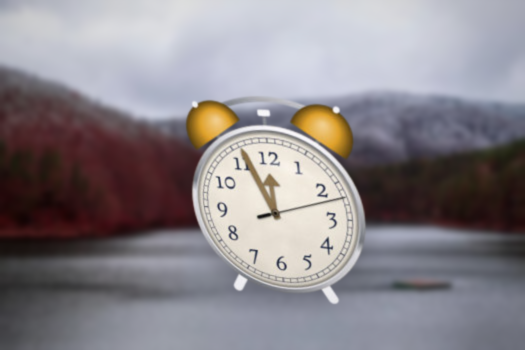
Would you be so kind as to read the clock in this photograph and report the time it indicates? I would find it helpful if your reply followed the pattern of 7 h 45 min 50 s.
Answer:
11 h 56 min 12 s
